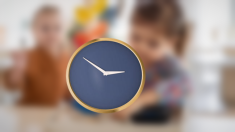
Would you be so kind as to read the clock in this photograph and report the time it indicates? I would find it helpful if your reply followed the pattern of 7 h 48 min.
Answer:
2 h 51 min
